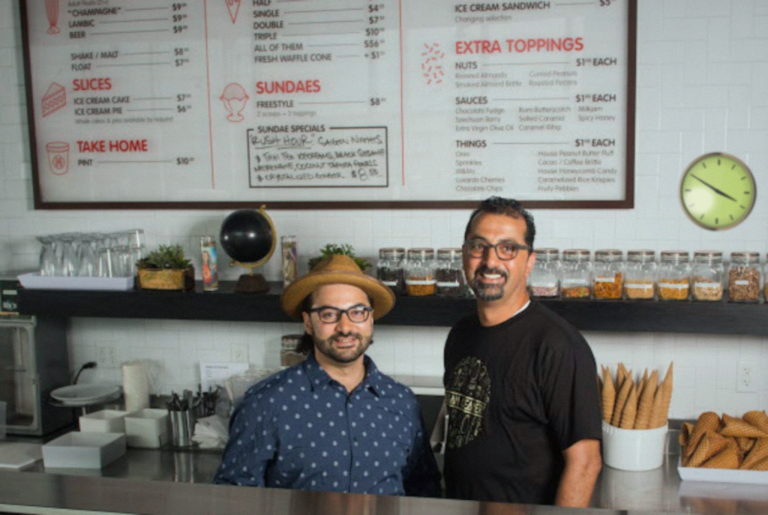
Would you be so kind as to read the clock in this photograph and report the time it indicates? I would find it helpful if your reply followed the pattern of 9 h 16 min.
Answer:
3 h 50 min
